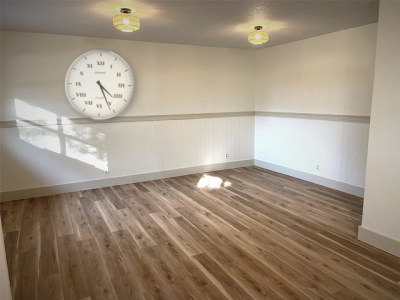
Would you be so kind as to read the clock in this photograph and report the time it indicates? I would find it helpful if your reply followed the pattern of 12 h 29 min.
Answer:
4 h 26 min
